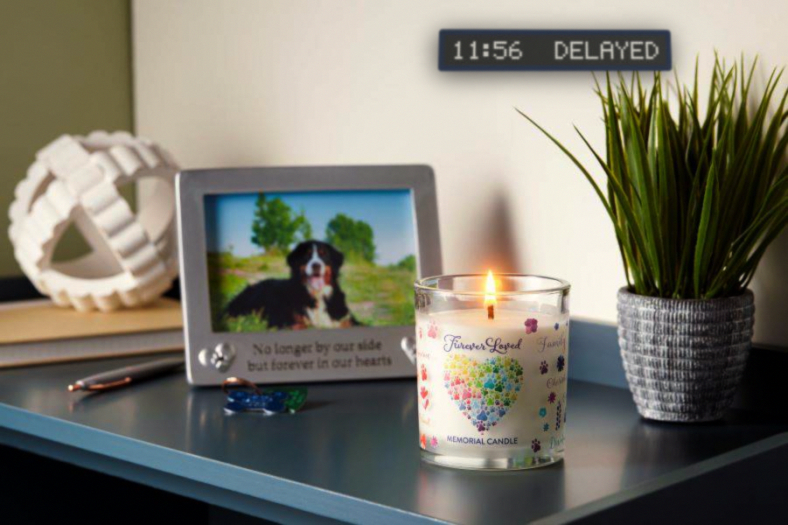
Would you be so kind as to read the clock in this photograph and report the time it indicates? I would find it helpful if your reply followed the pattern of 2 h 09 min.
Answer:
11 h 56 min
